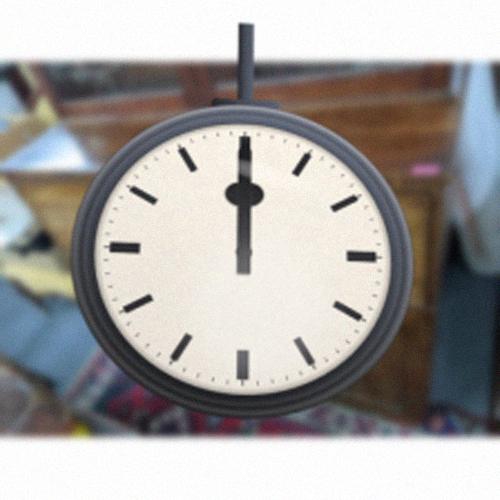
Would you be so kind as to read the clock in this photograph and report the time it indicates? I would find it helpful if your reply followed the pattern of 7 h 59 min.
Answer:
12 h 00 min
